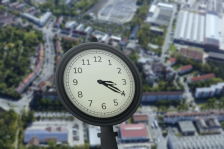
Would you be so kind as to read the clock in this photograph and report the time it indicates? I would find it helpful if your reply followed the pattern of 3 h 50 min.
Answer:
3 h 20 min
